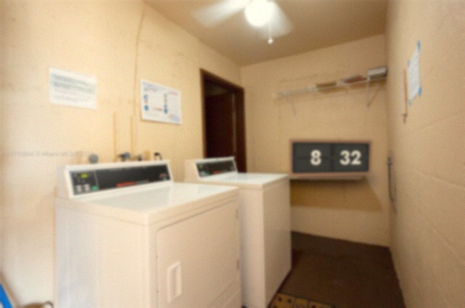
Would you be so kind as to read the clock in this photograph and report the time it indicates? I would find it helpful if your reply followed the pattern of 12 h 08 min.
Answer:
8 h 32 min
